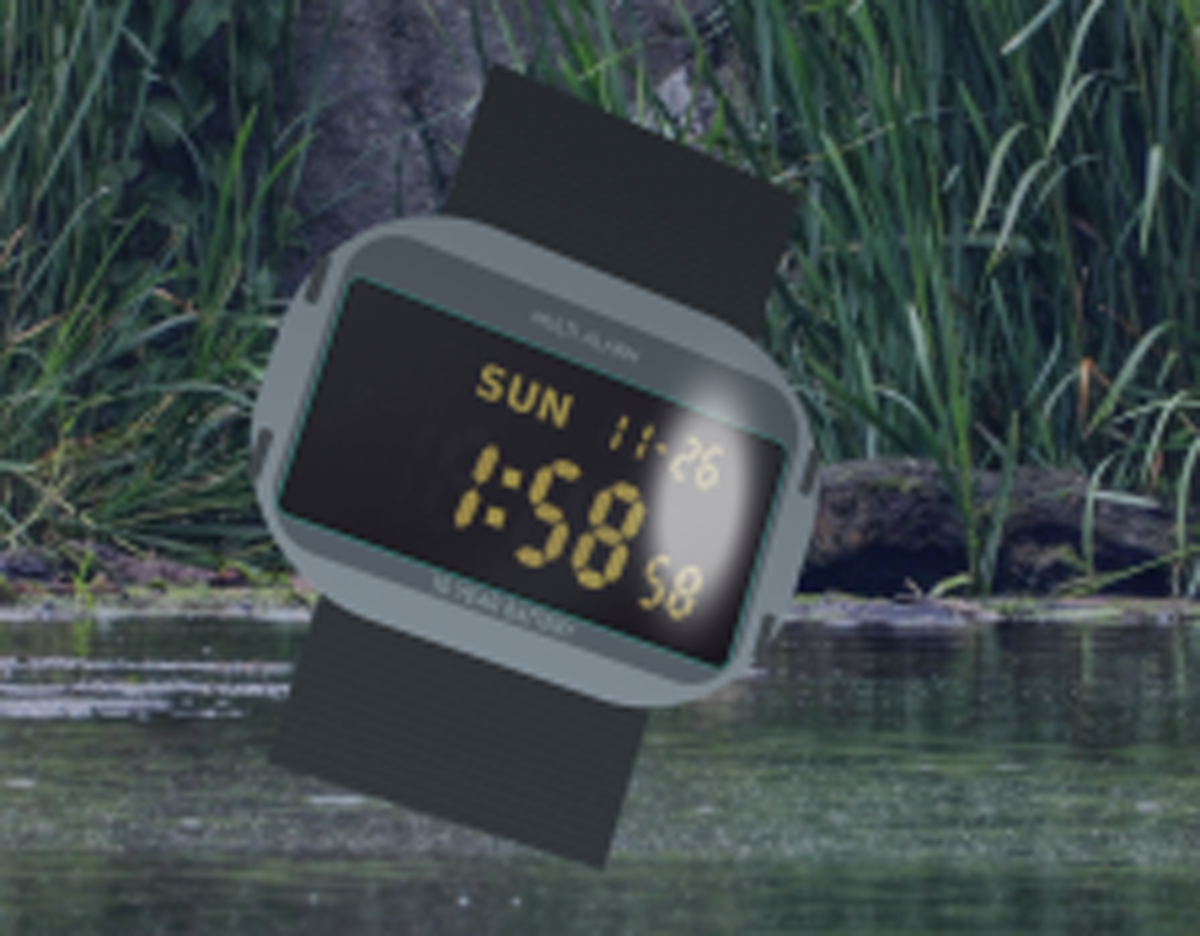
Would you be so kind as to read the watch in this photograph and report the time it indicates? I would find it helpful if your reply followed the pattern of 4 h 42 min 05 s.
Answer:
1 h 58 min 58 s
